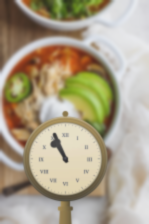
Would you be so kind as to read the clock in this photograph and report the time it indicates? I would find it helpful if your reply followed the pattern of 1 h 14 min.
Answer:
10 h 56 min
